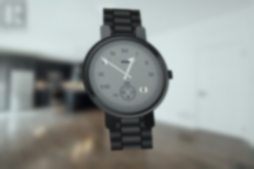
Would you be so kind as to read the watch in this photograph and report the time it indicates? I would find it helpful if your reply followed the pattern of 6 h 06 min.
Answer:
12 h 51 min
